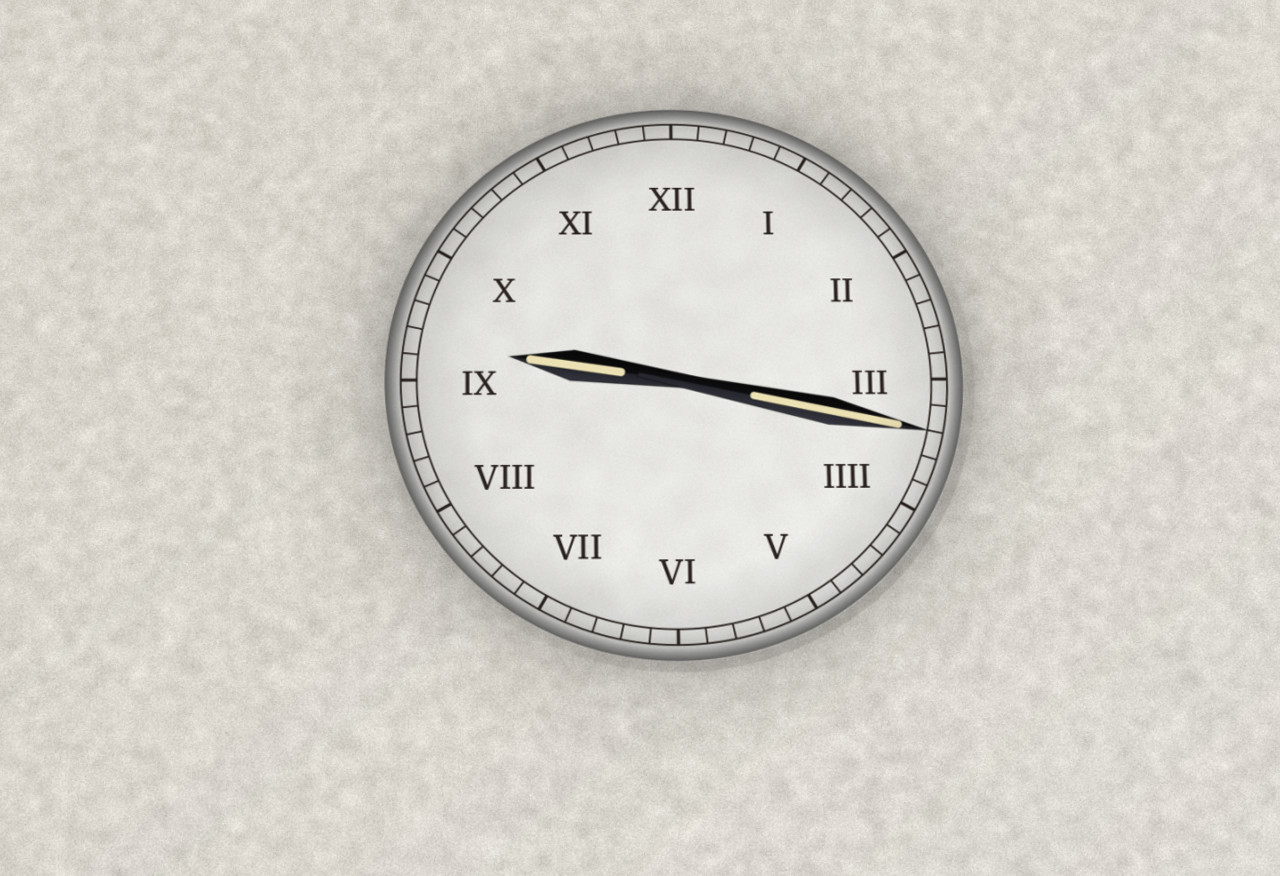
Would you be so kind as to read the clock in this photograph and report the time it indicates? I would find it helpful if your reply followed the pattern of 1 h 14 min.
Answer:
9 h 17 min
